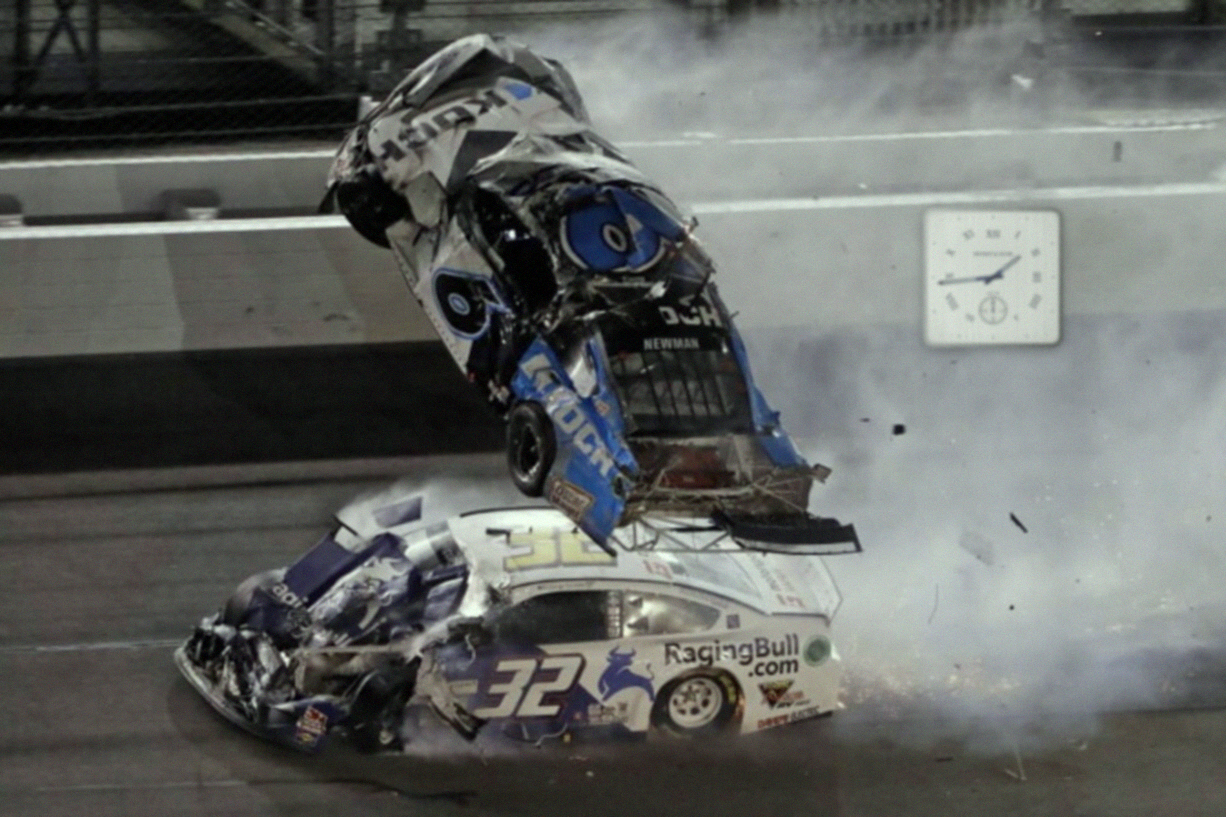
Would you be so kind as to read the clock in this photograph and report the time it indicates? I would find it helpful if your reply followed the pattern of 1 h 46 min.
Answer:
1 h 44 min
